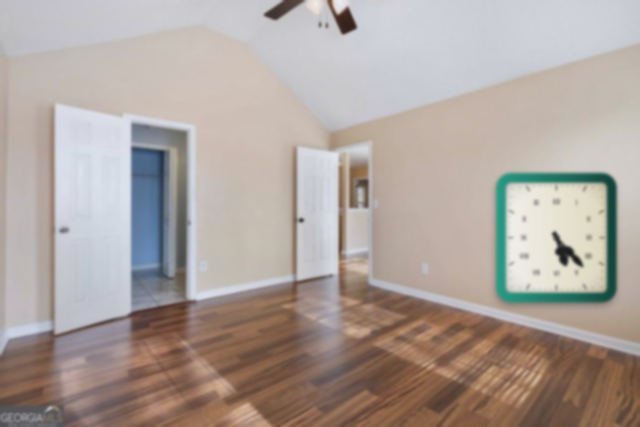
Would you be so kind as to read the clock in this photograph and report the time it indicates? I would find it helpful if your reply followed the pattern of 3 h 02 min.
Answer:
5 h 23 min
